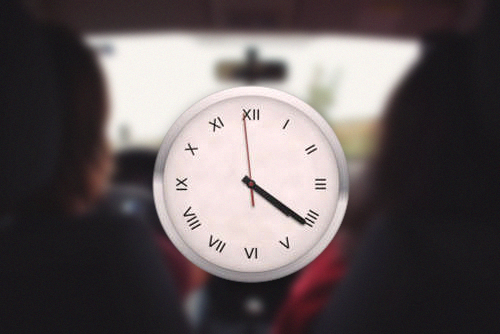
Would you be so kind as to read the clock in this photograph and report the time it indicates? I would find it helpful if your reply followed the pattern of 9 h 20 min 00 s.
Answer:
4 h 20 min 59 s
